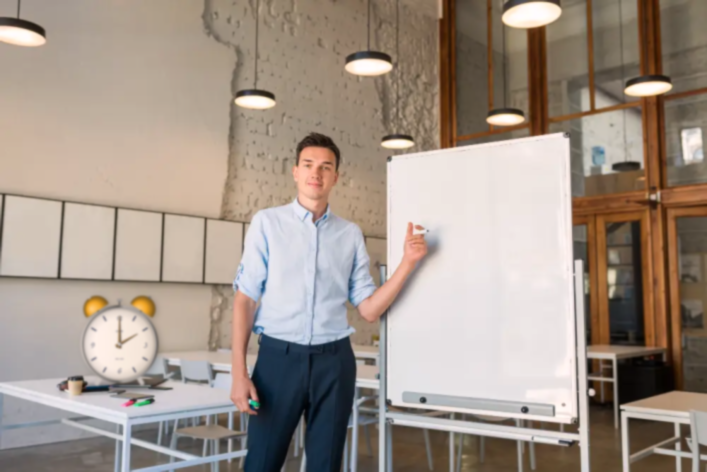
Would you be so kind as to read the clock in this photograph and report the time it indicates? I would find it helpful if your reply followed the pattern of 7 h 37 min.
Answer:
2 h 00 min
